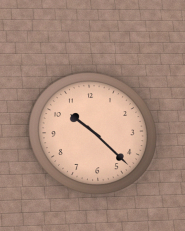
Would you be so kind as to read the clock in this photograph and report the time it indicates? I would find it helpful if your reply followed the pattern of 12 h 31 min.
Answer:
10 h 23 min
